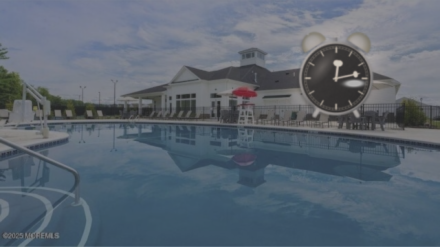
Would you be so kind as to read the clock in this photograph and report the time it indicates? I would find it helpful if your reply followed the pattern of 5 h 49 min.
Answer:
12 h 13 min
